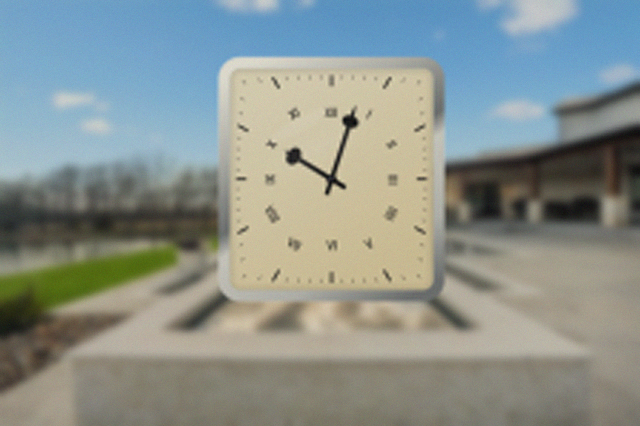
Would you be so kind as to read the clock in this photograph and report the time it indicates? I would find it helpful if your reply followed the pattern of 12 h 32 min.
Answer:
10 h 03 min
